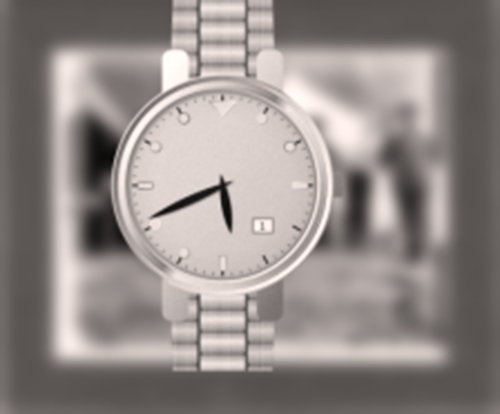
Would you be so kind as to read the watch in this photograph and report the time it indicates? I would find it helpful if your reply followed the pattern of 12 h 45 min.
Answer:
5 h 41 min
